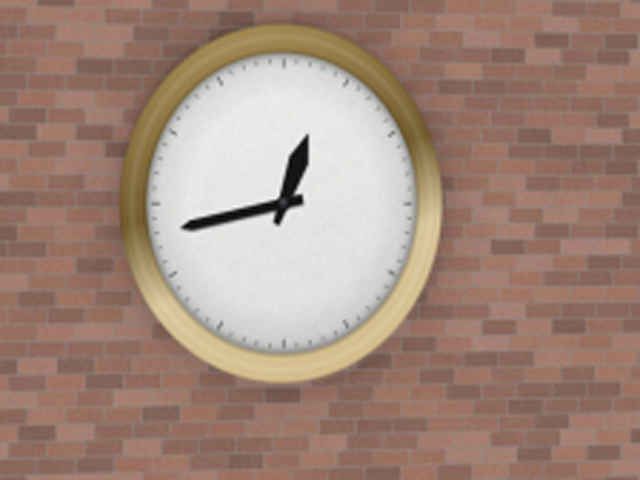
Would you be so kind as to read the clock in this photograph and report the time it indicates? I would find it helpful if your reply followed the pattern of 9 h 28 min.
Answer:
12 h 43 min
